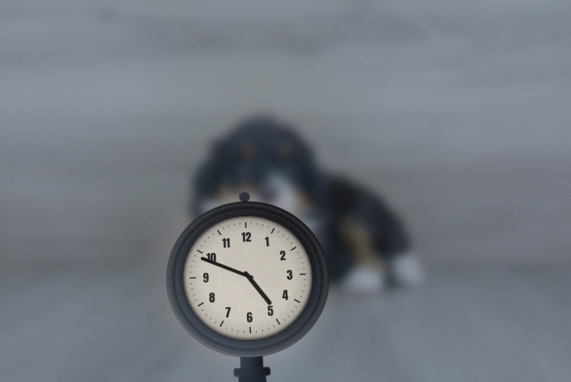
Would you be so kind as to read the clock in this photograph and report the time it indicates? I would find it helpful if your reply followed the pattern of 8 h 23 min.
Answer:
4 h 49 min
